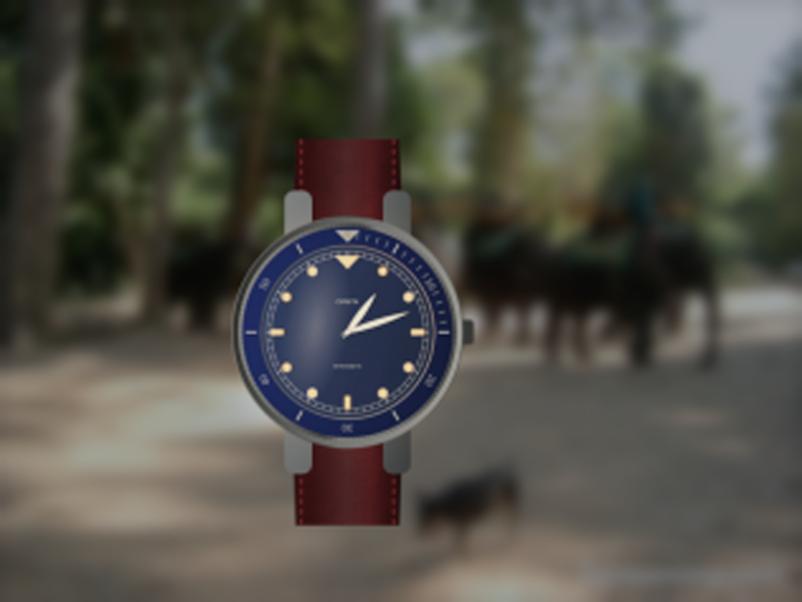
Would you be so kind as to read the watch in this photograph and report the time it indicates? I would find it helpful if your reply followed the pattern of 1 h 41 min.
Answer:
1 h 12 min
